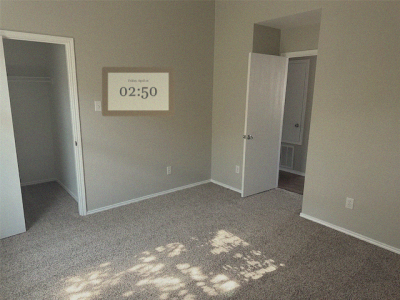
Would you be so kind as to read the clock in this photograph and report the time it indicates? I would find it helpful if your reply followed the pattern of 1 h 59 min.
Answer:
2 h 50 min
